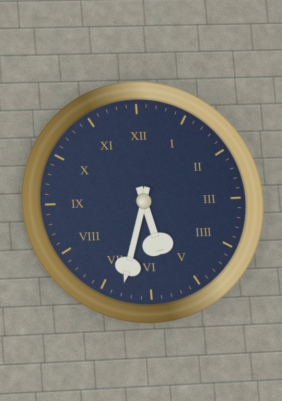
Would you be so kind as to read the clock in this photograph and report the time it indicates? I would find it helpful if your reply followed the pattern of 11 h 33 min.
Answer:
5 h 33 min
